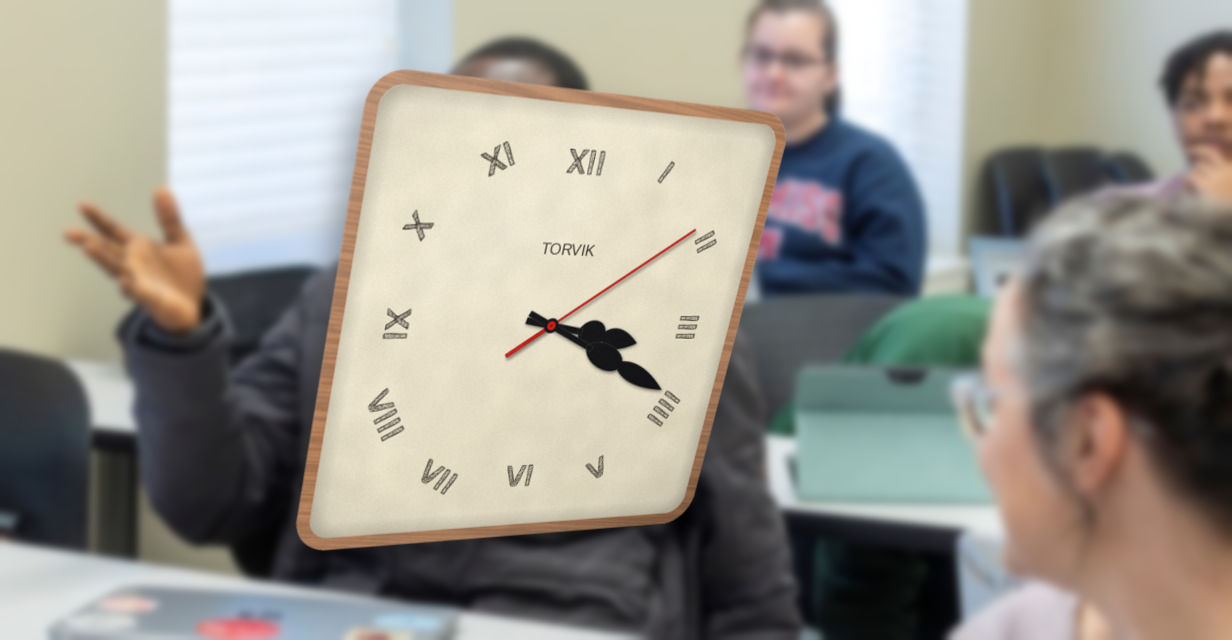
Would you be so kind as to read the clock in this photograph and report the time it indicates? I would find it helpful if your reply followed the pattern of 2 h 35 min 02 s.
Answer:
3 h 19 min 09 s
